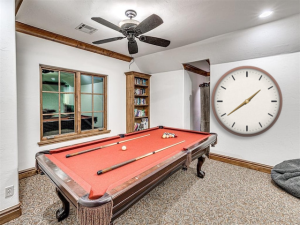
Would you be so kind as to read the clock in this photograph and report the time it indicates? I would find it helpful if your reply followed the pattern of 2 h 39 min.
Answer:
1 h 39 min
